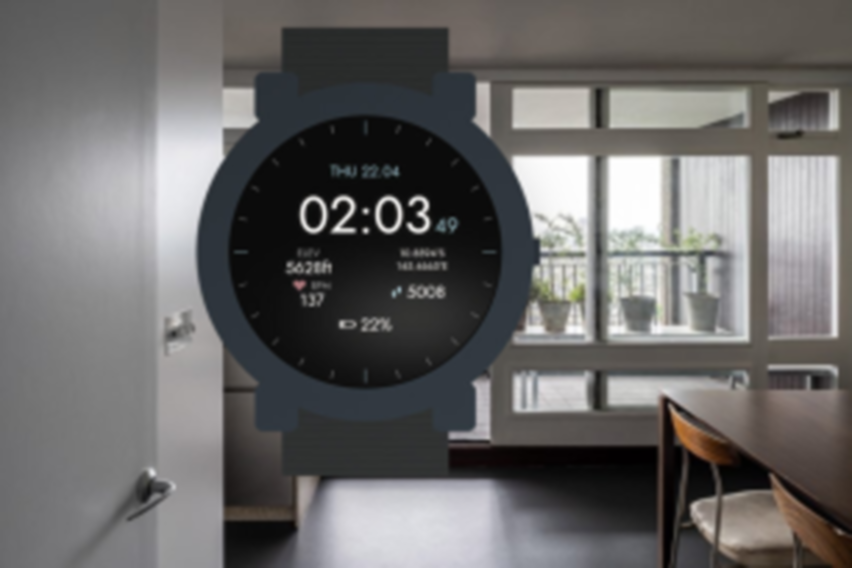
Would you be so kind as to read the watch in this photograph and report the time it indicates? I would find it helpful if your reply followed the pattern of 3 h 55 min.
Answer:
2 h 03 min
